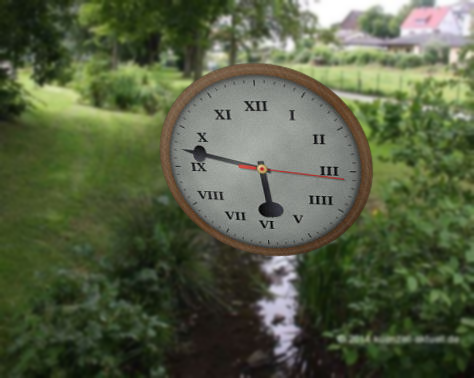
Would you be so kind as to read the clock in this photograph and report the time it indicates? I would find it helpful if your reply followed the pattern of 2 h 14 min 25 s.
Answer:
5 h 47 min 16 s
